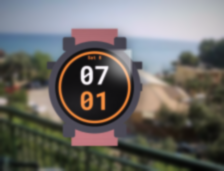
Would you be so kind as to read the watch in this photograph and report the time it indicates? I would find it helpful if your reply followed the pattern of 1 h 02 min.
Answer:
7 h 01 min
